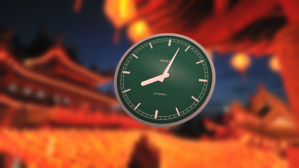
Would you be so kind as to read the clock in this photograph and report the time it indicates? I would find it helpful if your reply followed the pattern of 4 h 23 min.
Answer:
8 h 03 min
